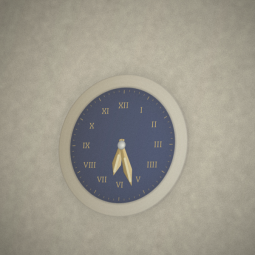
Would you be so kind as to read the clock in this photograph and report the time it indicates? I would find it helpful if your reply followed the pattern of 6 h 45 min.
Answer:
6 h 27 min
